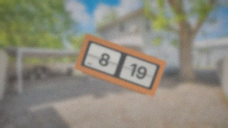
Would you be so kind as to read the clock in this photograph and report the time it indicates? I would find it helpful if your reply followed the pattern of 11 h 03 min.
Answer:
8 h 19 min
